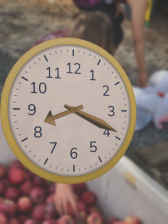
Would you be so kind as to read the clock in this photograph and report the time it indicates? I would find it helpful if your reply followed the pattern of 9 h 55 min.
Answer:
8 h 19 min
